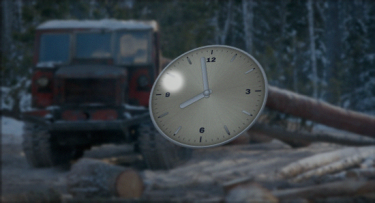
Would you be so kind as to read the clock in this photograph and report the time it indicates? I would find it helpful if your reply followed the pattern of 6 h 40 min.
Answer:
7 h 58 min
